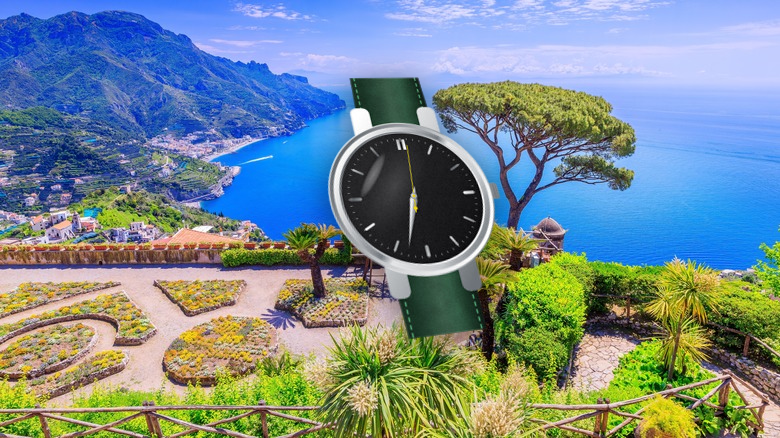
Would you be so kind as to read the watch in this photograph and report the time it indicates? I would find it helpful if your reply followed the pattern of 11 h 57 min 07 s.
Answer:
6 h 33 min 01 s
